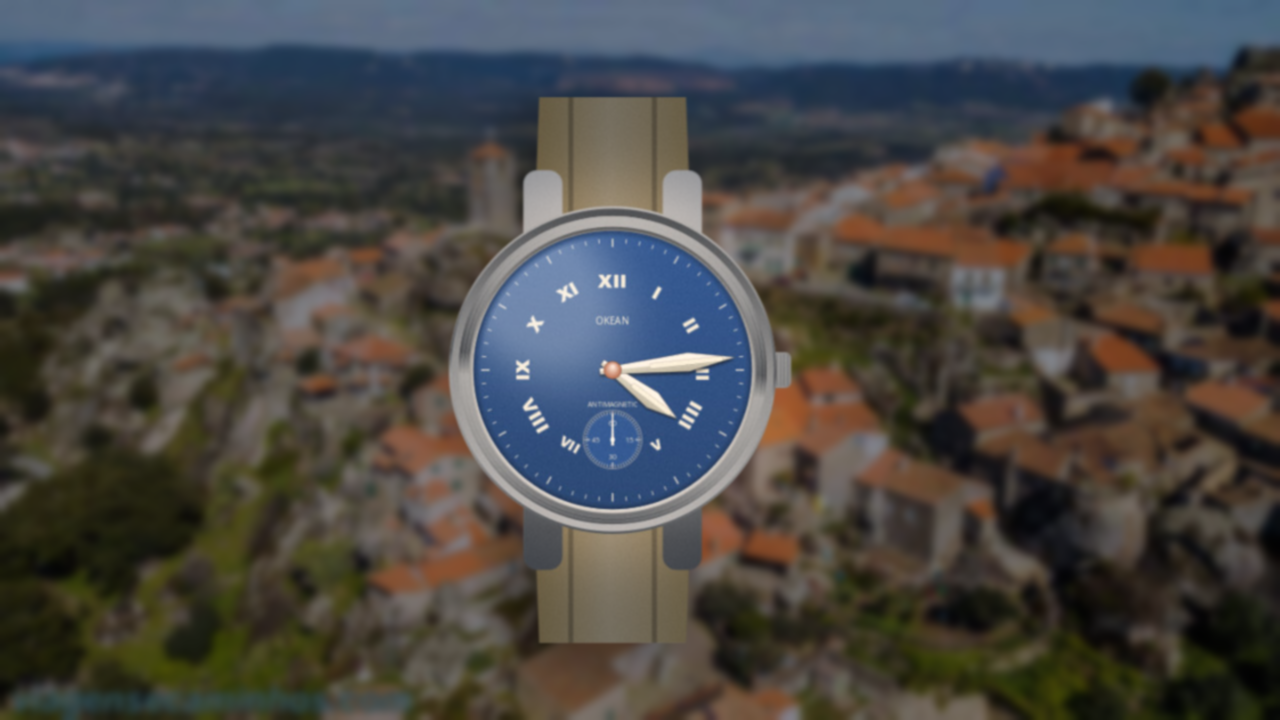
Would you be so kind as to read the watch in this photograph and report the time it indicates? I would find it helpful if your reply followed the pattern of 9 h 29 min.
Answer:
4 h 14 min
